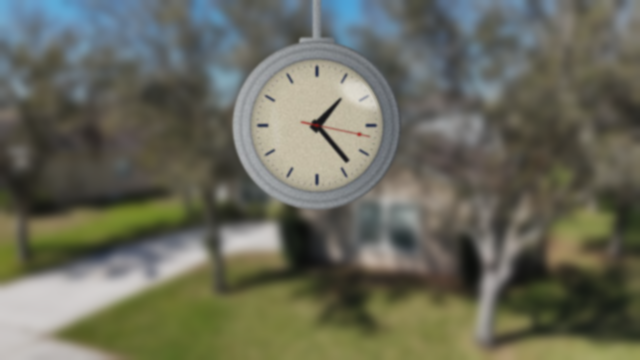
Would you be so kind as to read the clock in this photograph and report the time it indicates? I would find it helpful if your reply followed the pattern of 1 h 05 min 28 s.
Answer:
1 h 23 min 17 s
